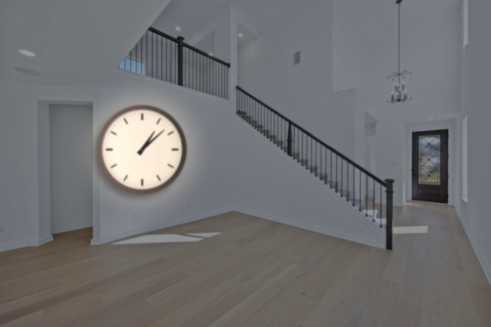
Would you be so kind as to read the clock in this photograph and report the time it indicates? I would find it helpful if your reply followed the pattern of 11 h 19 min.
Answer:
1 h 08 min
